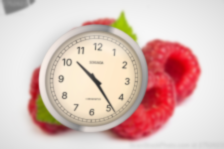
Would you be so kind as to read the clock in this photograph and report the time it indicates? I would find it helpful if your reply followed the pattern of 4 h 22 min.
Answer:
10 h 24 min
